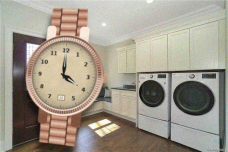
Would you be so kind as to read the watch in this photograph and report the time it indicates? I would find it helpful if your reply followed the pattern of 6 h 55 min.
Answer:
4 h 00 min
